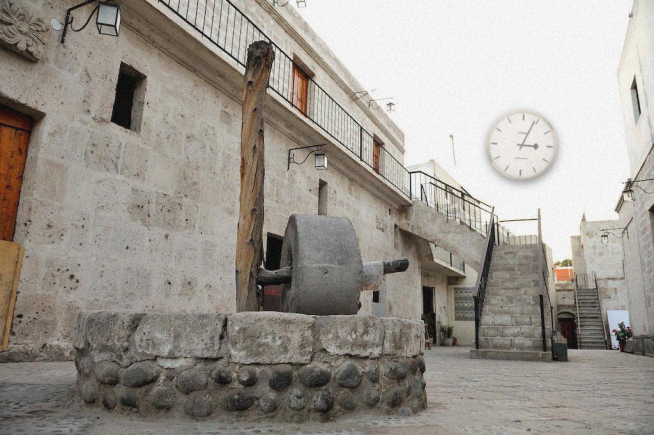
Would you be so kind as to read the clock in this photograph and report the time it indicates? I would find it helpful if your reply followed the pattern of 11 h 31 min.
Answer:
3 h 04 min
